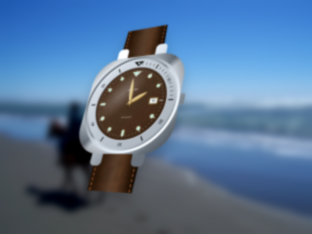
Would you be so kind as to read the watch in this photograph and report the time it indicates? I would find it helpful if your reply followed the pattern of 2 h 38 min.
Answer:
1 h 59 min
